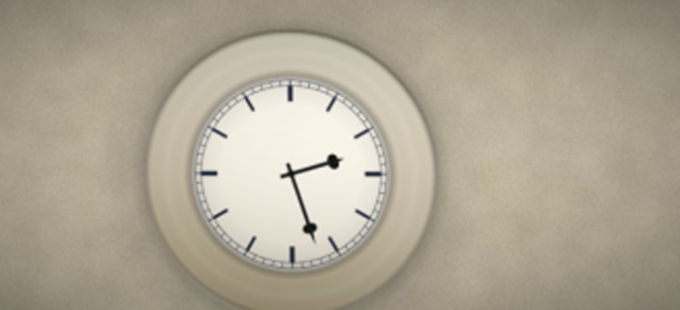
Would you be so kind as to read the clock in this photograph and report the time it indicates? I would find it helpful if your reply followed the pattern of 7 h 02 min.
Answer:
2 h 27 min
